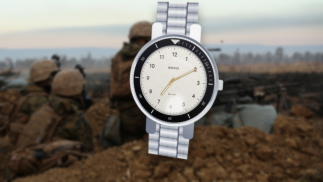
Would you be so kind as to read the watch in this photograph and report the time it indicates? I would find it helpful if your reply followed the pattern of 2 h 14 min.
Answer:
7 h 10 min
